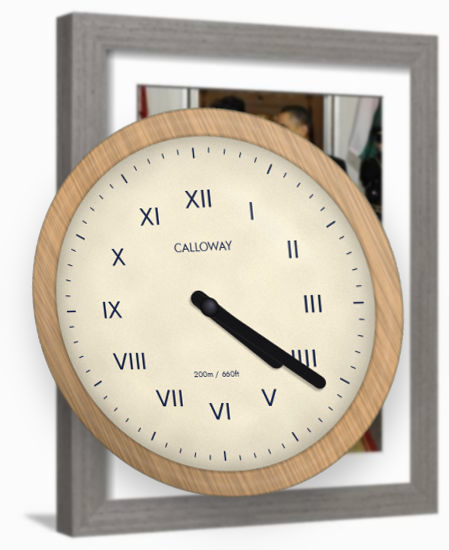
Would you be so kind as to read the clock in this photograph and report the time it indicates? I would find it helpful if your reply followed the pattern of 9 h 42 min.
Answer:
4 h 21 min
